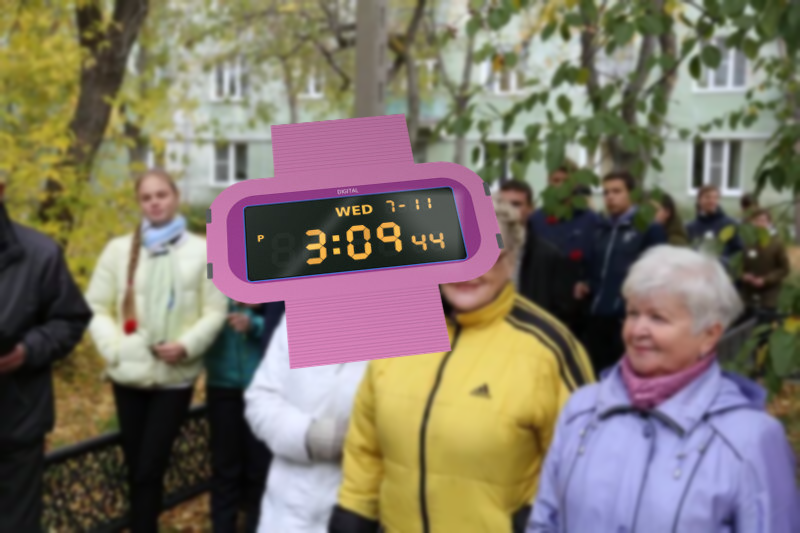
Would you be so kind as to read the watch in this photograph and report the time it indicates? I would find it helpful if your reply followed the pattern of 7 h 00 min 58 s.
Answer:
3 h 09 min 44 s
